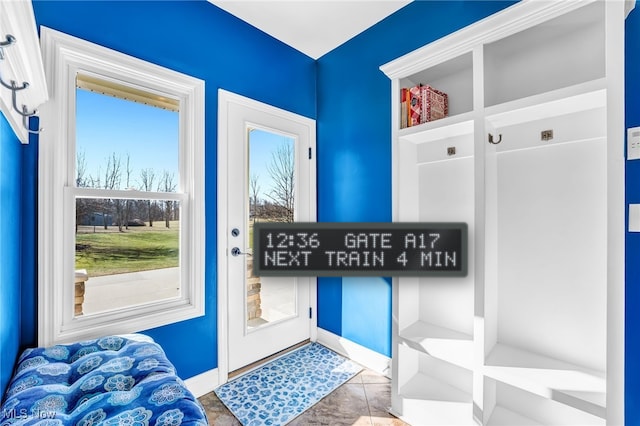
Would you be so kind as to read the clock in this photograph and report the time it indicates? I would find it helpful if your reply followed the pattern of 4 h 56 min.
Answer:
12 h 36 min
